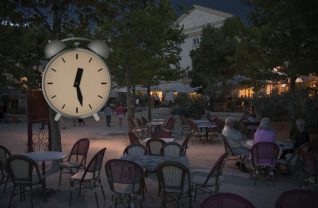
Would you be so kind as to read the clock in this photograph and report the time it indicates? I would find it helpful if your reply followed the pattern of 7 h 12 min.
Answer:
12 h 28 min
